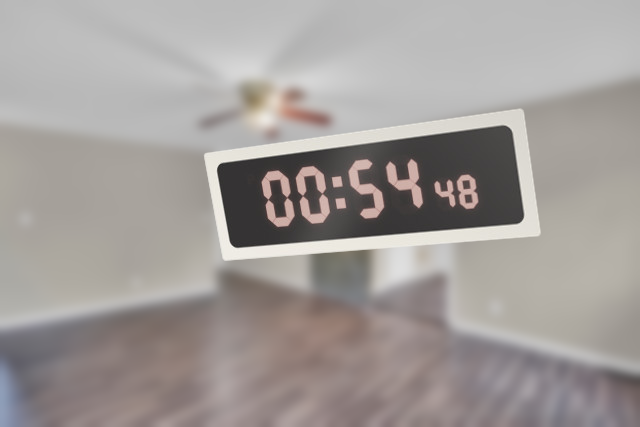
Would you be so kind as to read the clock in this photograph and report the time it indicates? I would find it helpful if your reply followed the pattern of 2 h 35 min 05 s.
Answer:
0 h 54 min 48 s
